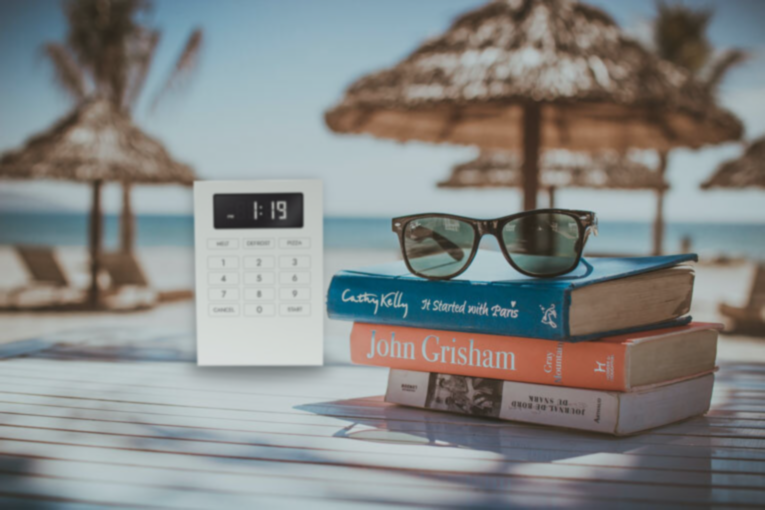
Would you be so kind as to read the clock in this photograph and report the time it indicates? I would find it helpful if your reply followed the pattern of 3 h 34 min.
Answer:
1 h 19 min
